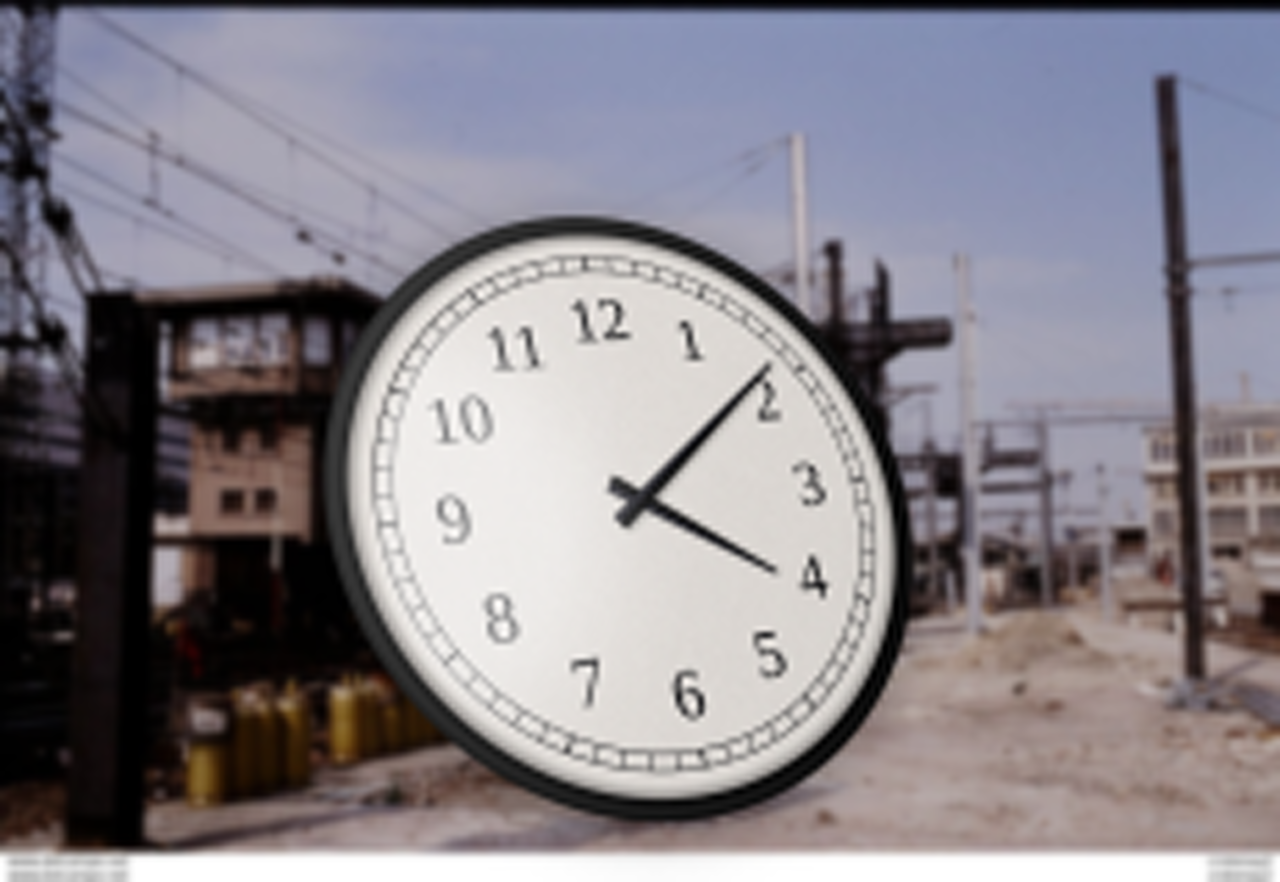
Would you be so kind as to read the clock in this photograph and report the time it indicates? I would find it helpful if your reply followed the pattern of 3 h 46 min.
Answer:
4 h 09 min
